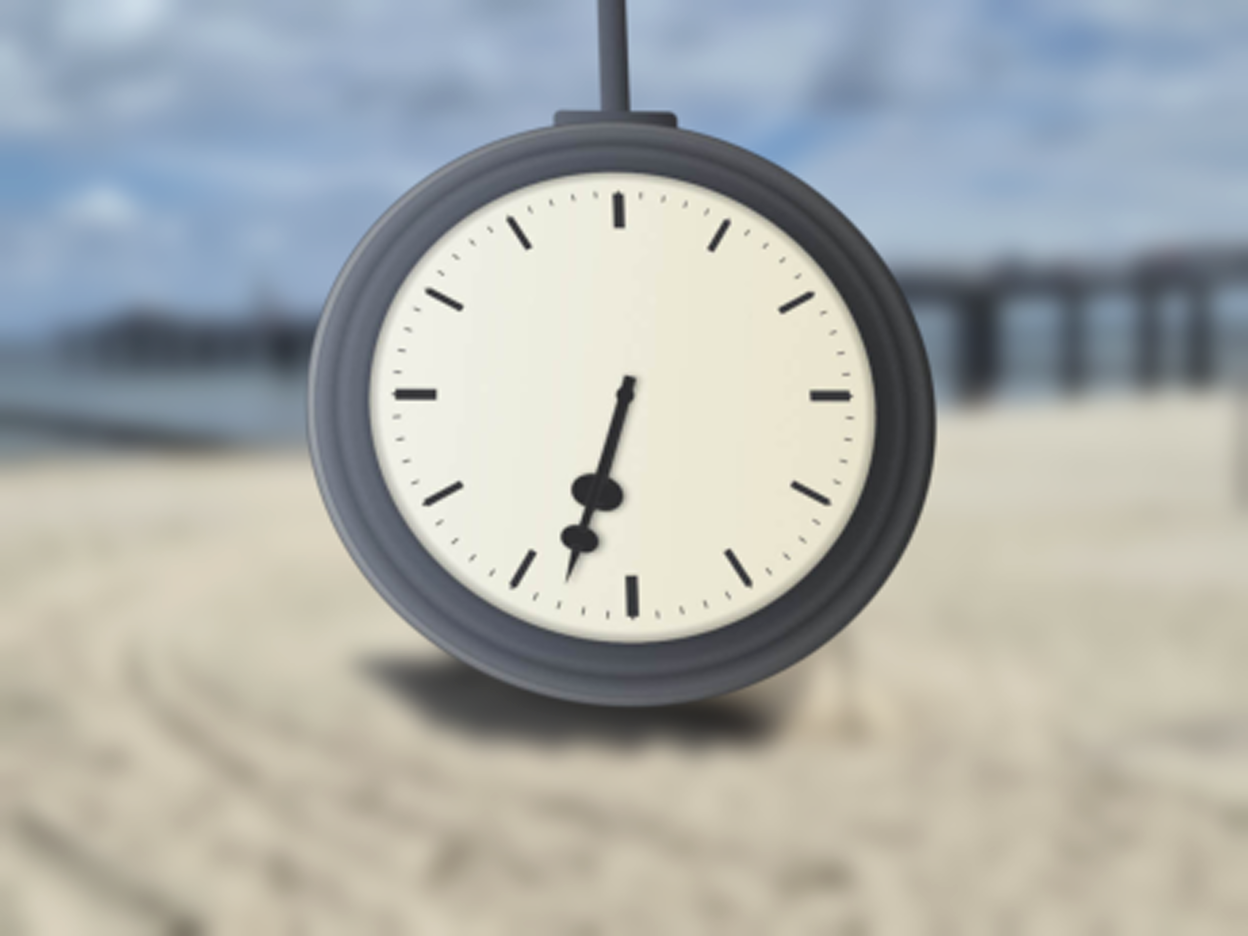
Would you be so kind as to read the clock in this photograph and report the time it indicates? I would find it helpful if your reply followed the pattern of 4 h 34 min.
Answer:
6 h 33 min
